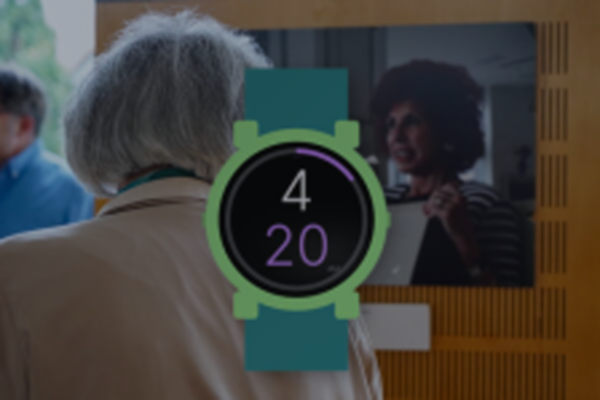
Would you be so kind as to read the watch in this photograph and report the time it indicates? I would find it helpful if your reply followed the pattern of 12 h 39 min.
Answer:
4 h 20 min
